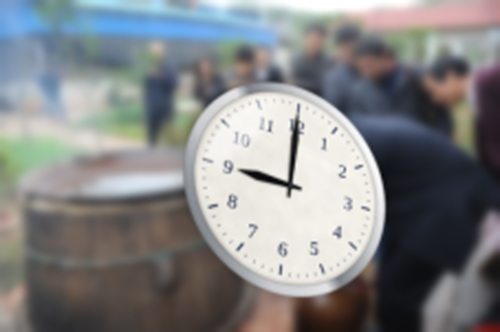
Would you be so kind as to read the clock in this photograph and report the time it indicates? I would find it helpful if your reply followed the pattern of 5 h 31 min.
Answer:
9 h 00 min
